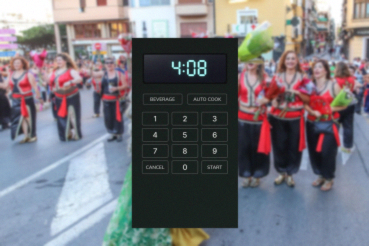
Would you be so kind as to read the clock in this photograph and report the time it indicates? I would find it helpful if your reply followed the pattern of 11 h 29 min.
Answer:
4 h 08 min
